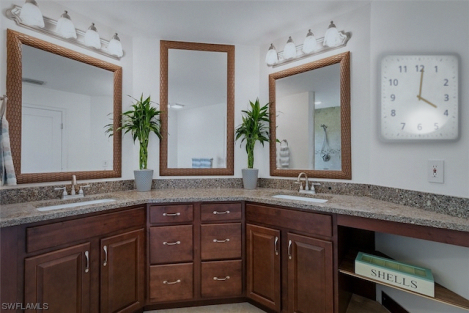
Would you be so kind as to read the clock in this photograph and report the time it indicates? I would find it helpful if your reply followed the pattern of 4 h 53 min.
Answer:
4 h 01 min
